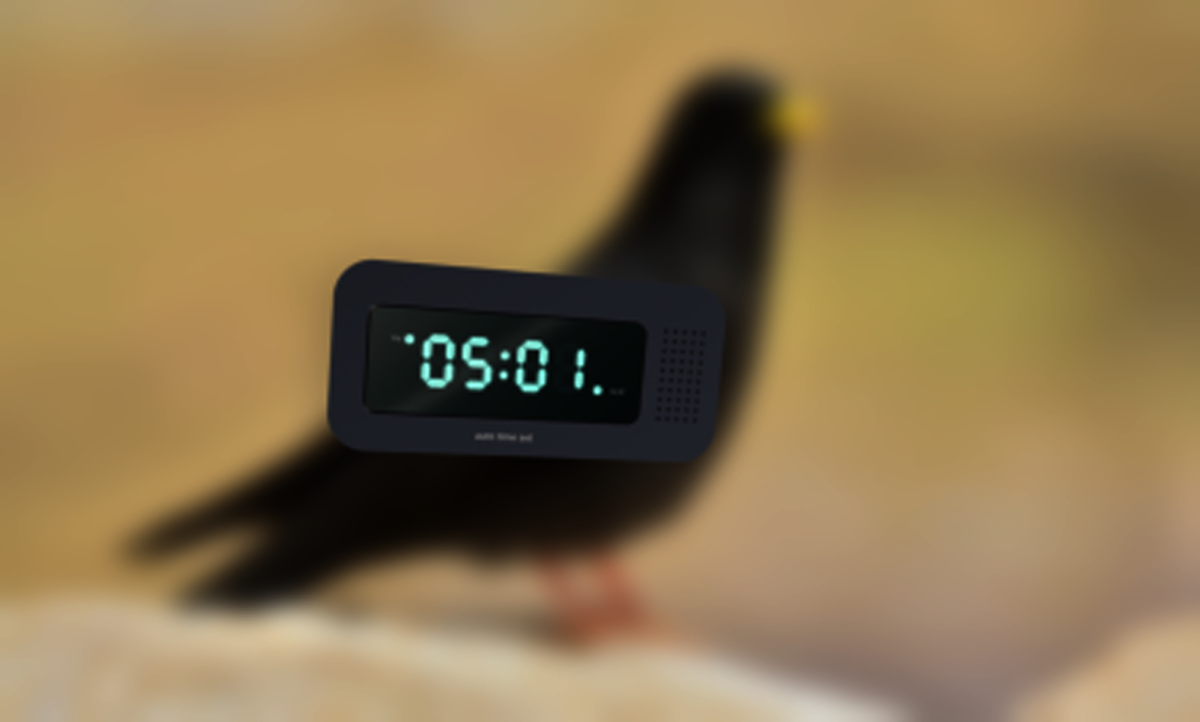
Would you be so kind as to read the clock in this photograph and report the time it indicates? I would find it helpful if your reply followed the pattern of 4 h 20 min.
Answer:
5 h 01 min
